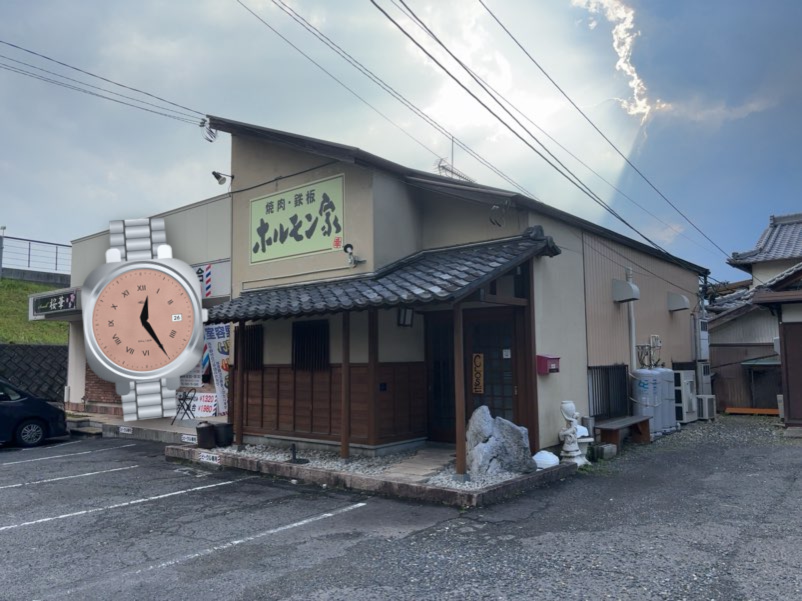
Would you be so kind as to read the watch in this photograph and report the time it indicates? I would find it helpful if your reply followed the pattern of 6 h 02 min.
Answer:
12 h 25 min
